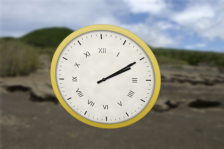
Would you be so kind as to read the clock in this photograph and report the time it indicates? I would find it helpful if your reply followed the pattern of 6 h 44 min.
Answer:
2 h 10 min
